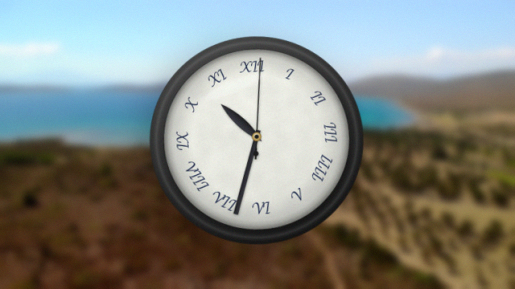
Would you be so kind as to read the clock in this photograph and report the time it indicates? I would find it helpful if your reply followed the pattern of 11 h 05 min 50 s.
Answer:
10 h 33 min 01 s
